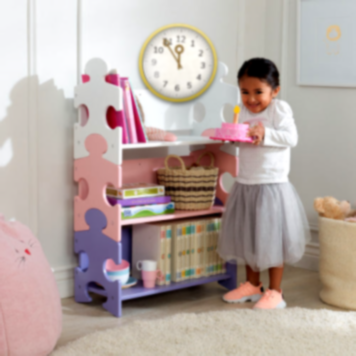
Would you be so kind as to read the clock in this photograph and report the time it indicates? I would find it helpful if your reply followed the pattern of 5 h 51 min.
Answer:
11 h 54 min
